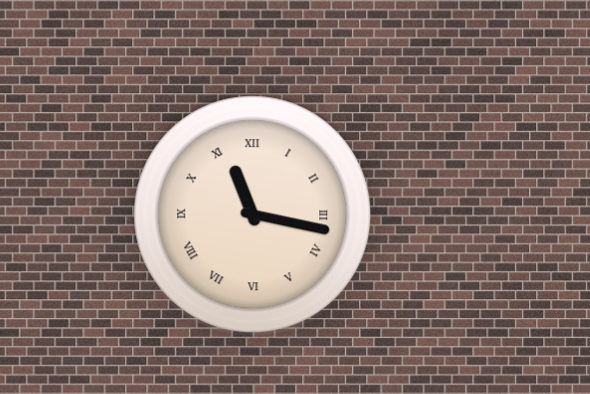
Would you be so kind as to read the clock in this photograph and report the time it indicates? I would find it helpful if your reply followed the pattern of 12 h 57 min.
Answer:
11 h 17 min
